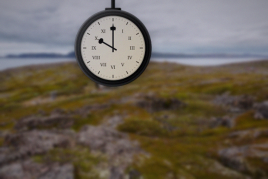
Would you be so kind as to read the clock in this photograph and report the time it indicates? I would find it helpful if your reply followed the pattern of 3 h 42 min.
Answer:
10 h 00 min
